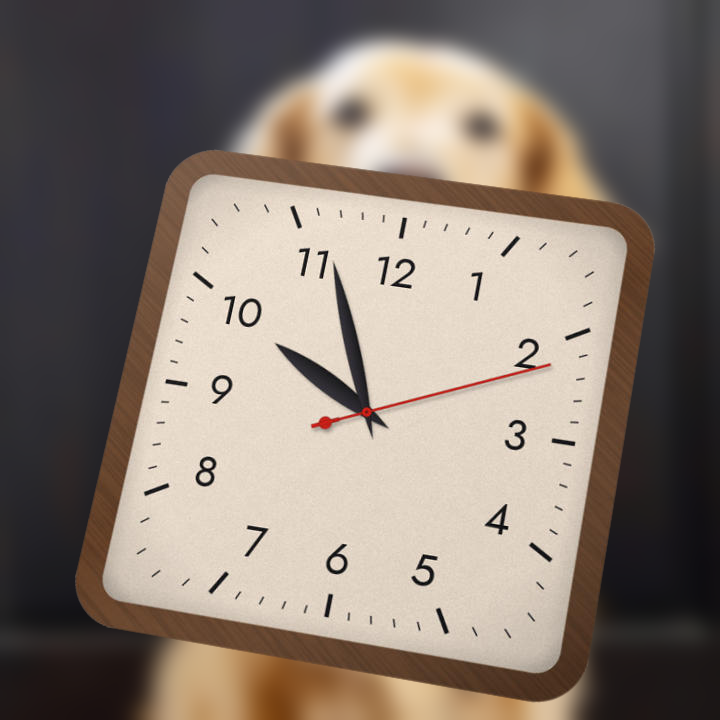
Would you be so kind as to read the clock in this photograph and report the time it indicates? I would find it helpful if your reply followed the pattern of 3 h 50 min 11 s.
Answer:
9 h 56 min 11 s
